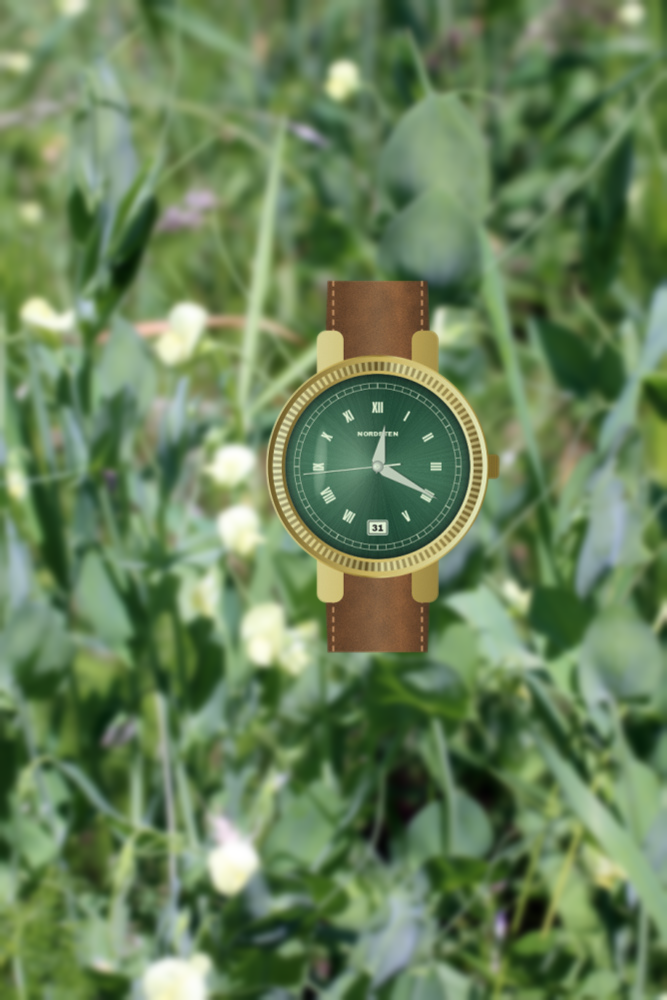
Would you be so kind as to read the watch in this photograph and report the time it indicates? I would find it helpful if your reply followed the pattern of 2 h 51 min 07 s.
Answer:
12 h 19 min 44 s
